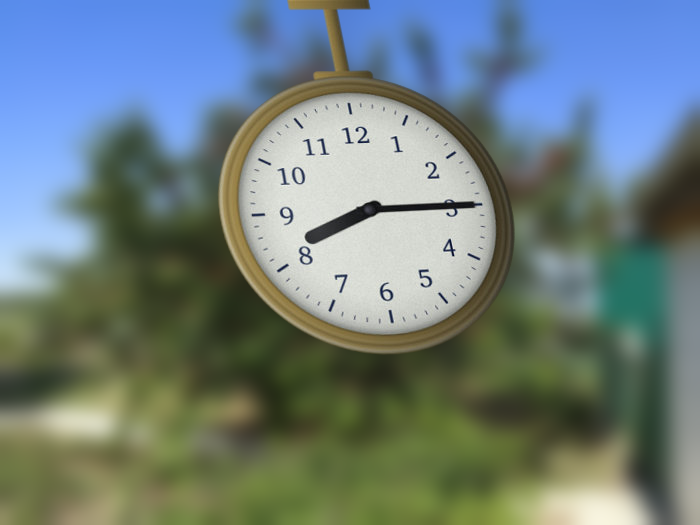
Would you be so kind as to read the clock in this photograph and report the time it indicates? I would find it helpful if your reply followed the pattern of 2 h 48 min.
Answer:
8 h 15 min
